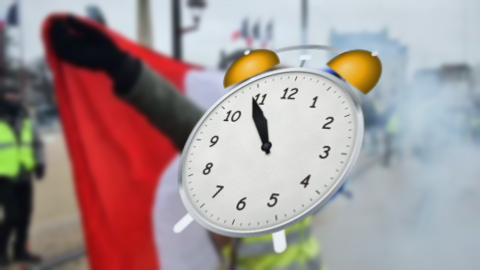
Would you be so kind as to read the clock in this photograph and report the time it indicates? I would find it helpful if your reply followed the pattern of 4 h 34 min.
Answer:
10 h 54 min
